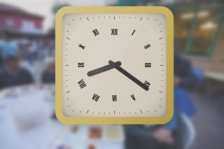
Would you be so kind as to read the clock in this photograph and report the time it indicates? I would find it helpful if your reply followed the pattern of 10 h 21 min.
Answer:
8 h 21 min
